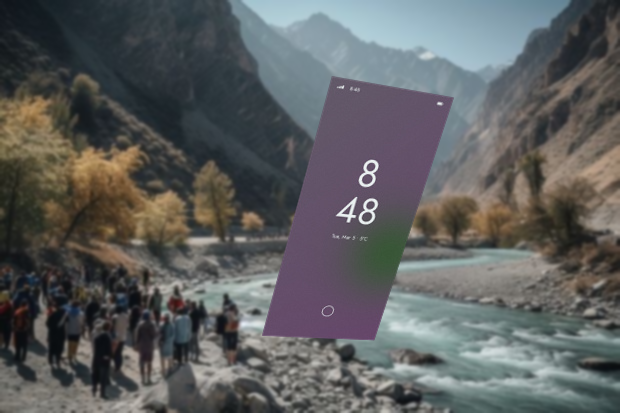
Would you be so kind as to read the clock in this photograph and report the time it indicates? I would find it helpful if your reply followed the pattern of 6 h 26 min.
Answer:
8 h 48 min
